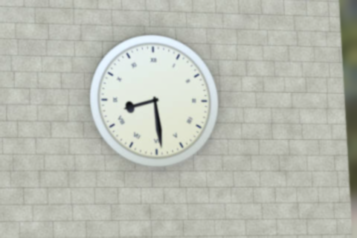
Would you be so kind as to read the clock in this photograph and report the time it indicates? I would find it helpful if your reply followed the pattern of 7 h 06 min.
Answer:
8 h 29 min
